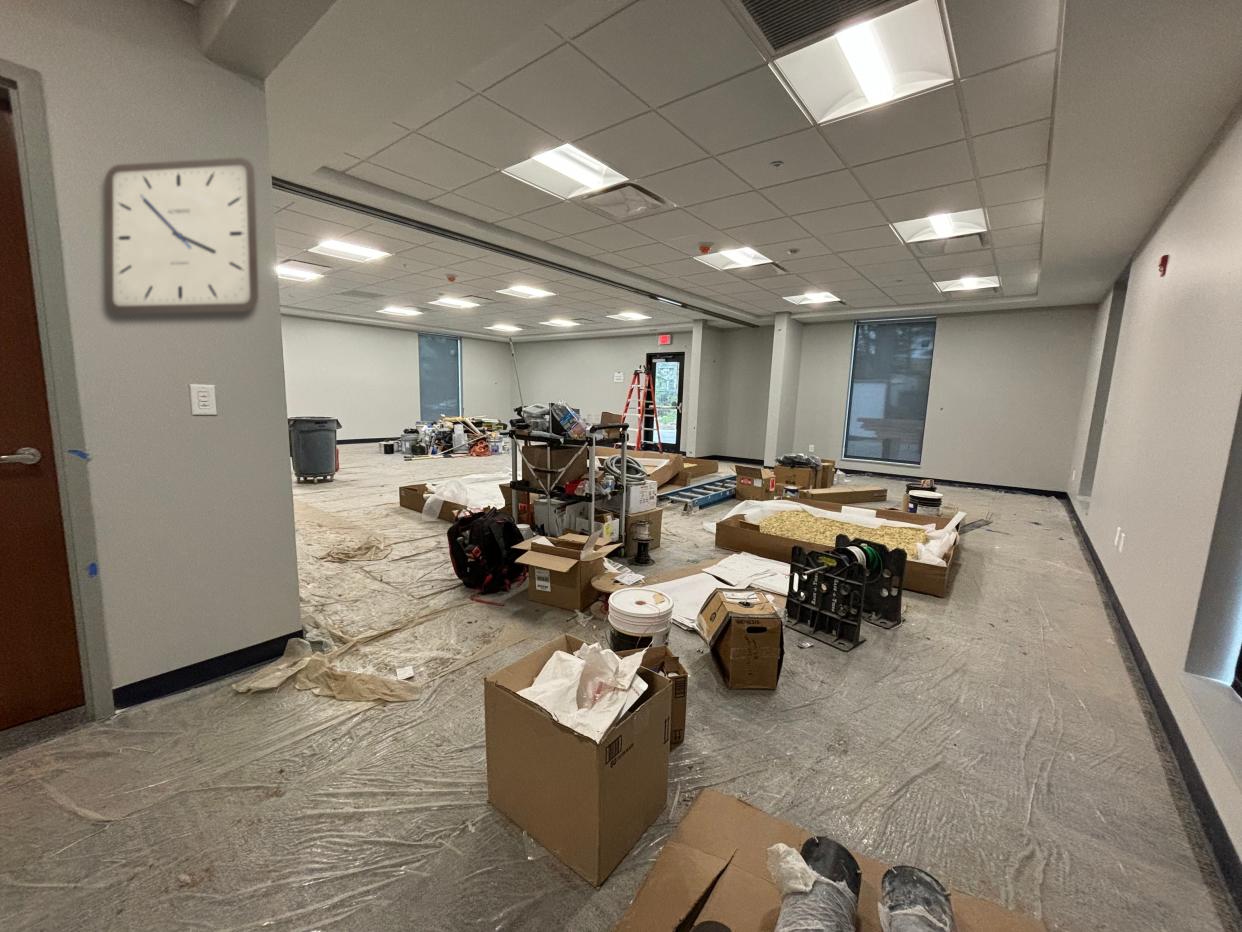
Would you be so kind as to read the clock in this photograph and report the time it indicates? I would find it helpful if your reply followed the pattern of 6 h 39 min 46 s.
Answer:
3 h 52 min 53 s
